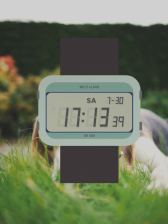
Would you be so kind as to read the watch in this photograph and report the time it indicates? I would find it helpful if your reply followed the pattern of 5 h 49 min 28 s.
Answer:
17 h 13 min 39 s
